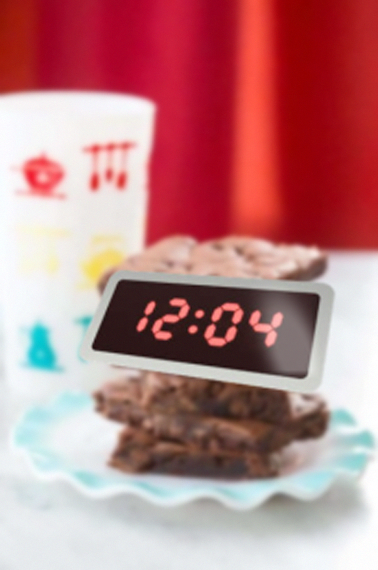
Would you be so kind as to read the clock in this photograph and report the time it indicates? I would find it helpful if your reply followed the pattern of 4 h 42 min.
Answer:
12 h 04 min
